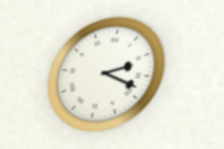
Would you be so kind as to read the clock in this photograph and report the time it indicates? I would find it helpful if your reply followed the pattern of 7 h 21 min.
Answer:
2 h 18 min
